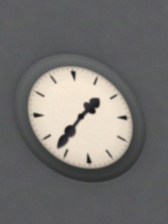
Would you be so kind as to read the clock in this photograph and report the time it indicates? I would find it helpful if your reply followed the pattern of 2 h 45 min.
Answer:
1 h 37 min
